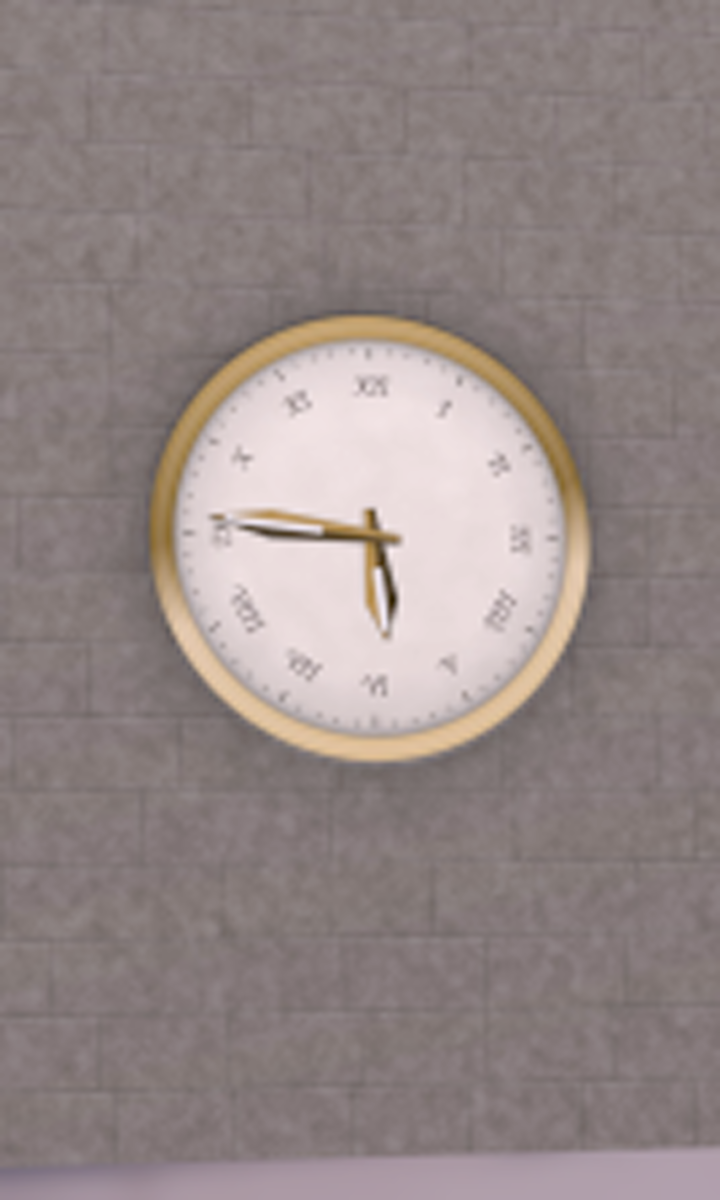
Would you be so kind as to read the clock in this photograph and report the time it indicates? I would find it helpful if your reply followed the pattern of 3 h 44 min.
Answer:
5 h 46 min
